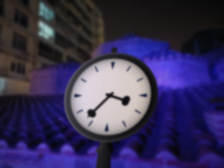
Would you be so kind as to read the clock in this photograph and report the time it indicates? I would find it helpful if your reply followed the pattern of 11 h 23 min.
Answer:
3 h 37 min
